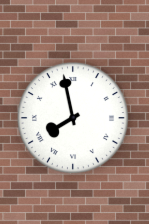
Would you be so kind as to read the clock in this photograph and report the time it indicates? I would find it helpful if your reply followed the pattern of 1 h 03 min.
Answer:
7 h 58 min
